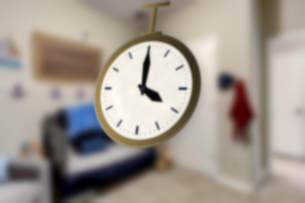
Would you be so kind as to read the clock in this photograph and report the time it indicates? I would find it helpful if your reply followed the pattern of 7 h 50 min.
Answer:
4 h 00 min
